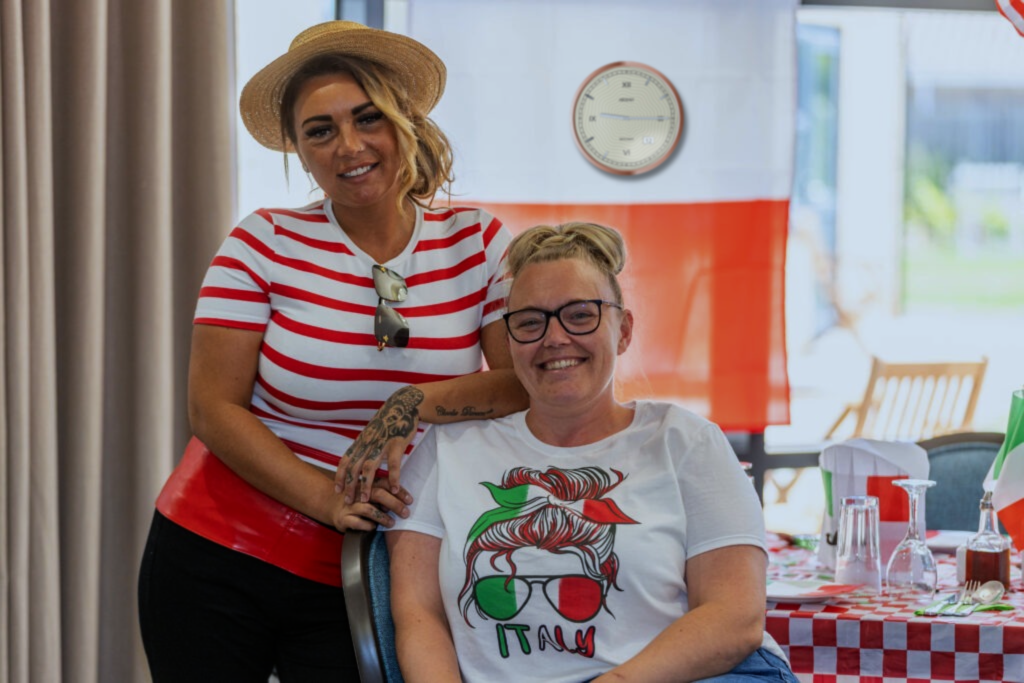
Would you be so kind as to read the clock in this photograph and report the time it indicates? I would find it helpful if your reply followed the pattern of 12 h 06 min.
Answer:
9 h 15 min
